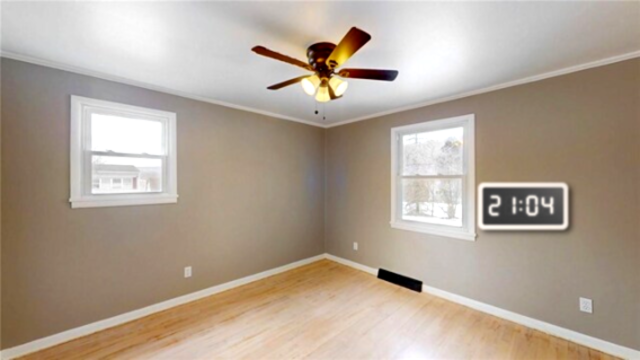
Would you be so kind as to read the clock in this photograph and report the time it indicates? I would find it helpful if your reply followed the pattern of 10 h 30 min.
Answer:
21 h 04 min
